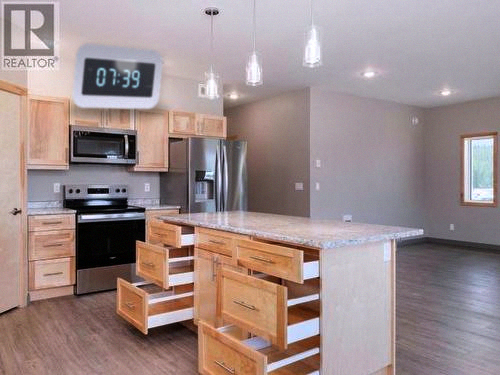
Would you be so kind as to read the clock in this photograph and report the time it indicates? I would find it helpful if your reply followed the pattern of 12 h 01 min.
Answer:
7 h 39 min
